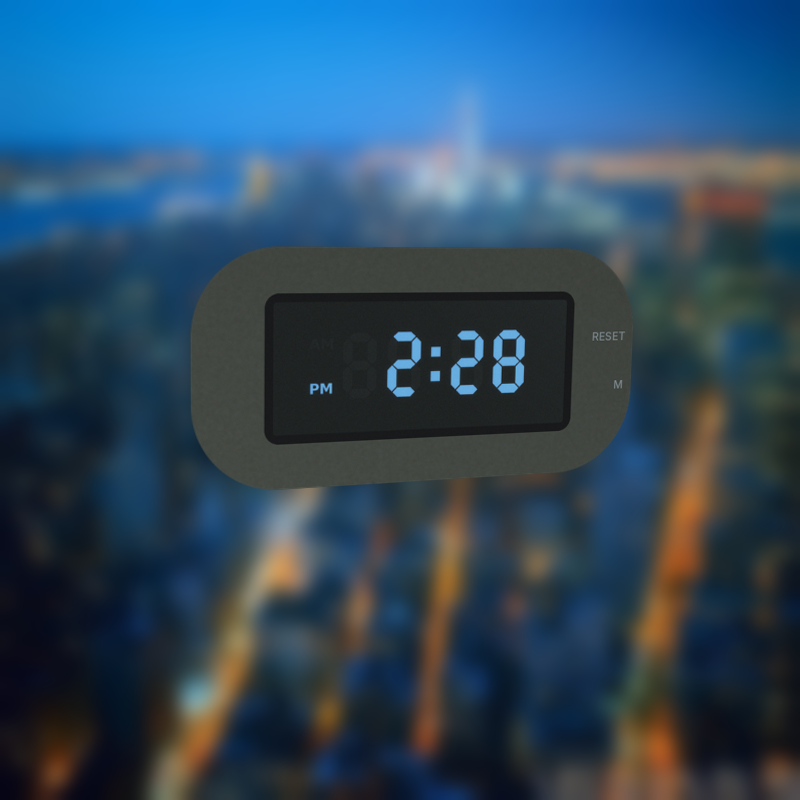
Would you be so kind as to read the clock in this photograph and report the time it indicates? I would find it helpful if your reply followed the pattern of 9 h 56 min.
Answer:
2 h 28 min
